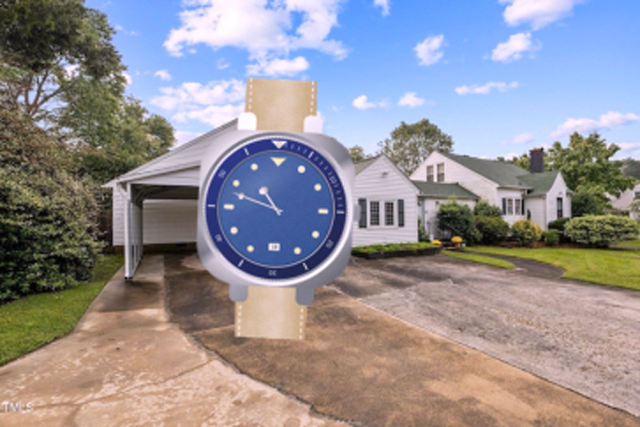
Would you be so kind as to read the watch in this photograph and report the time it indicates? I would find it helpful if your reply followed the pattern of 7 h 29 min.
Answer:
10 h 48 min
